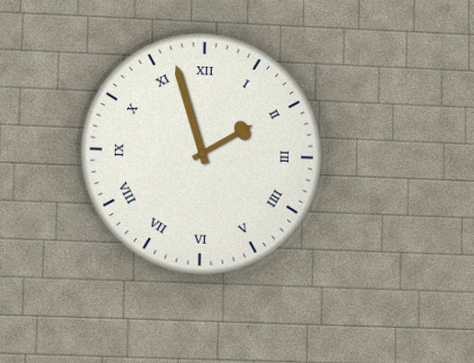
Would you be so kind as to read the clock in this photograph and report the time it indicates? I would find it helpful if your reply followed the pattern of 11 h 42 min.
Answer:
1 h 57 min
